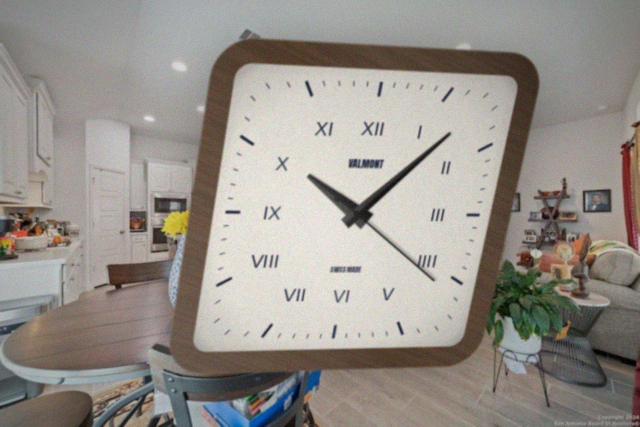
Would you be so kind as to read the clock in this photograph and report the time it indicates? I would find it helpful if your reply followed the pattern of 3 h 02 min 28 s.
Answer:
10 h 07 min 21 s
